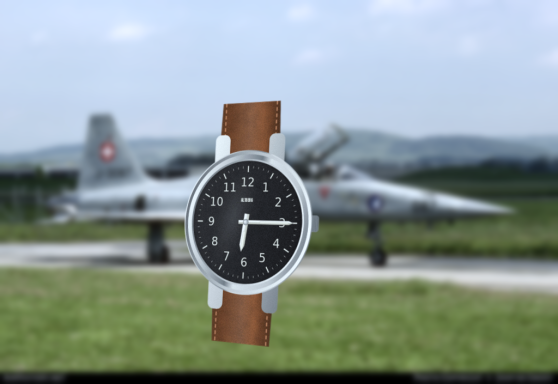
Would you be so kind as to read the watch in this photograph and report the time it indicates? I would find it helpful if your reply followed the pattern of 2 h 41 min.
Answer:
6 h 15 min
